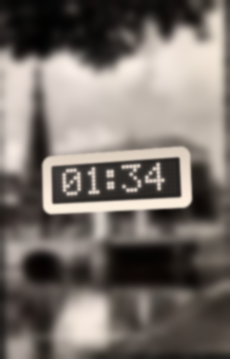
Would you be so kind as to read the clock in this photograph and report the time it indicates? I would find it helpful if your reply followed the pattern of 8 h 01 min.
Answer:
1 h 34 min
